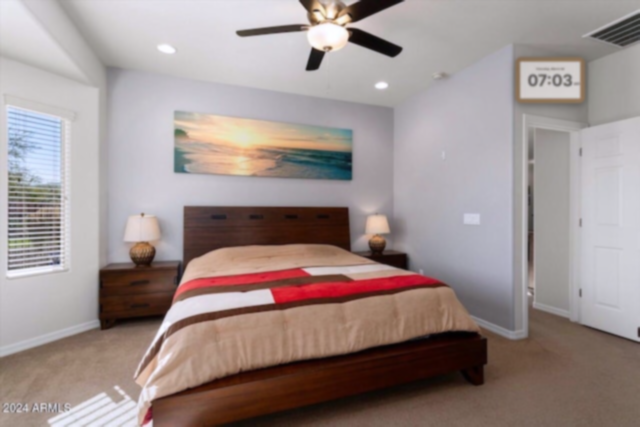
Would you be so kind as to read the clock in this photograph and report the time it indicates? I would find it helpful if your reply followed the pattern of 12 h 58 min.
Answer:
7 h 03 min
